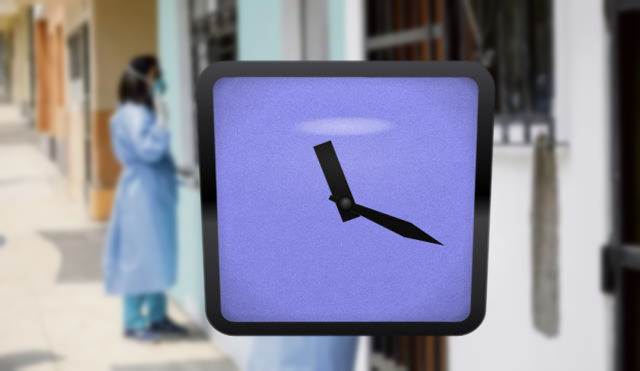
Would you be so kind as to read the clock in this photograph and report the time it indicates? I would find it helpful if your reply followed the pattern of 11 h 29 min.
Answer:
11 h 19 min
